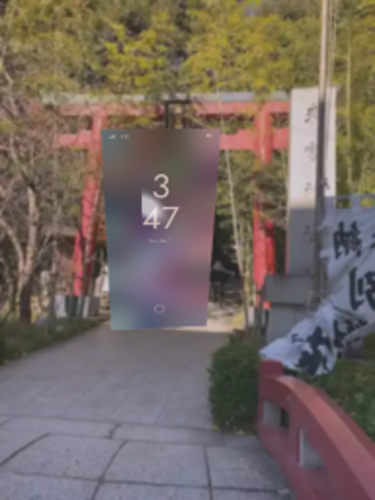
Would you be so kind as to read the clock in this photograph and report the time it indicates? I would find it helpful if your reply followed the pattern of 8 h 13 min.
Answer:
3 h 47 min
